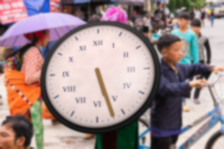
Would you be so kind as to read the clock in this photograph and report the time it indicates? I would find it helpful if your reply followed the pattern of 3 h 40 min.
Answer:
5 h 27 min
